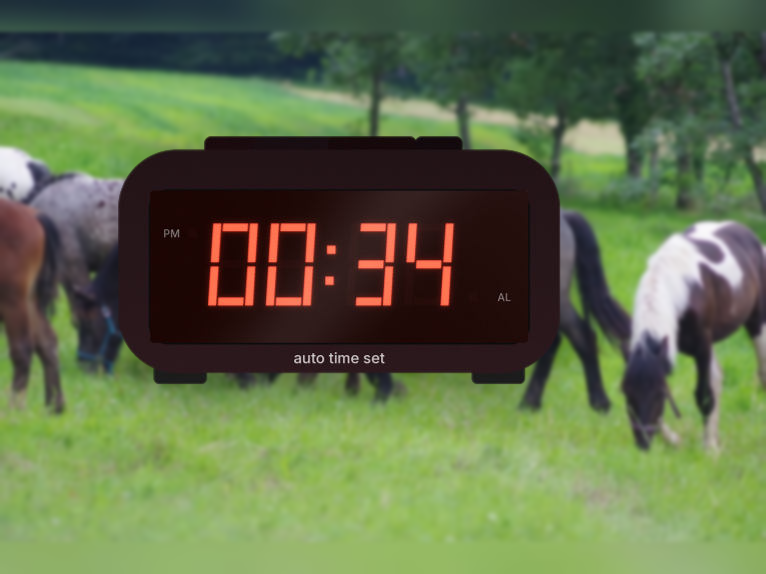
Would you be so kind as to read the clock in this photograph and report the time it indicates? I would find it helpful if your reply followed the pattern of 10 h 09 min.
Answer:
0 h 34 min
